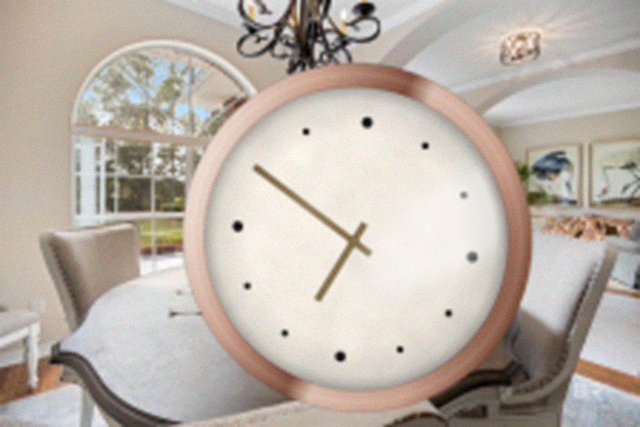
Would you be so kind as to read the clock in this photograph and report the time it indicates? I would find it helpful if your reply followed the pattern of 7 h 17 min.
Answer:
6 h 50 min
